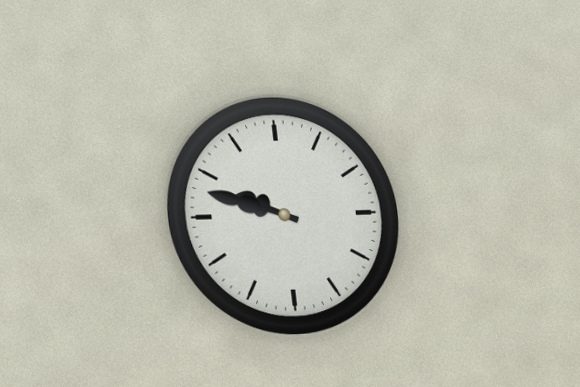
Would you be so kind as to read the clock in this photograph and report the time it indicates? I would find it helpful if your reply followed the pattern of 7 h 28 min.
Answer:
9 h 48 min
